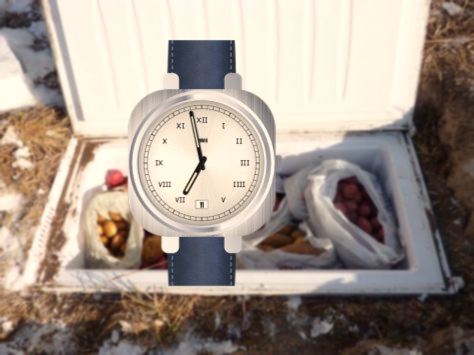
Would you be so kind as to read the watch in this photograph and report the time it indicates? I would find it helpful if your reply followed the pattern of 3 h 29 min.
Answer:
6 h 58 min
